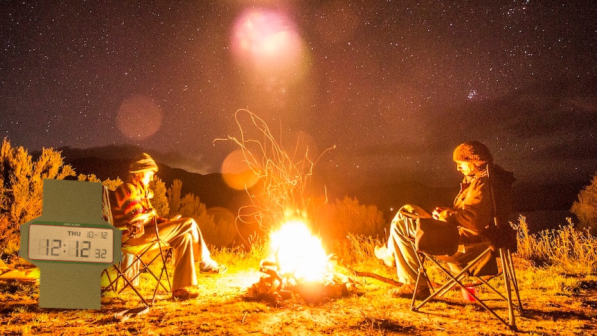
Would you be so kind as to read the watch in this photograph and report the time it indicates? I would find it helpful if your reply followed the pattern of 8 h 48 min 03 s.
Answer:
12 h 12 min 32 s
